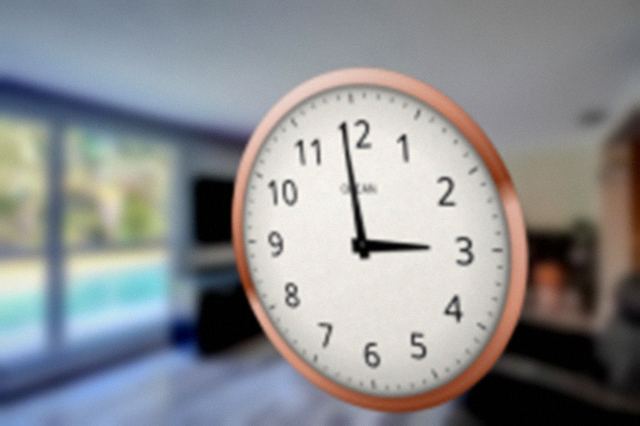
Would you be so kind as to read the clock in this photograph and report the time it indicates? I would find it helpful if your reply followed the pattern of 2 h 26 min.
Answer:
2 h 59 min
